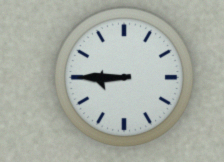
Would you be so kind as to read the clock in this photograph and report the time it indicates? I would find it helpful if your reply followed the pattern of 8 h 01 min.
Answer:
8 h 45 min
